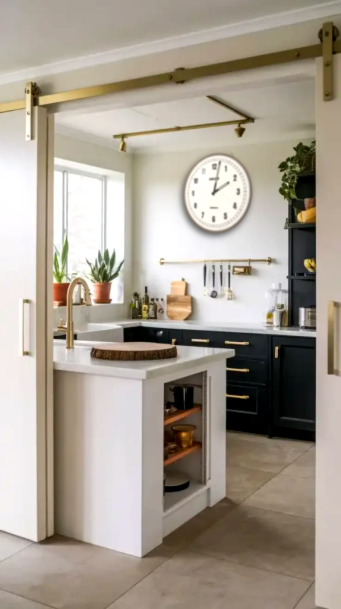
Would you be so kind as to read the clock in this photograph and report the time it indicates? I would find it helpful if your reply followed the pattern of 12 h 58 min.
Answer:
2 h 02 min
